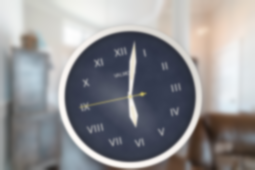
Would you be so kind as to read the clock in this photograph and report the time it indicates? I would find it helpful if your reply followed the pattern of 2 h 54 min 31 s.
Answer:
6 h 02 min 45 s
